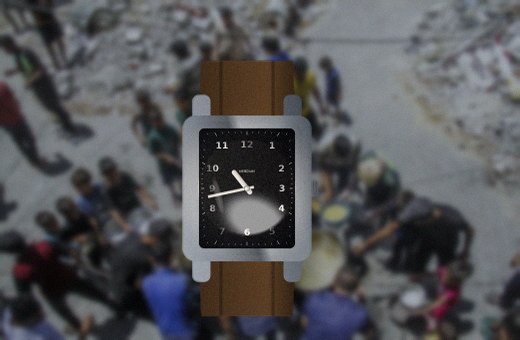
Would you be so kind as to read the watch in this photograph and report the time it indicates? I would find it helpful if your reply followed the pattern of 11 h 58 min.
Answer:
10 h 43 min
